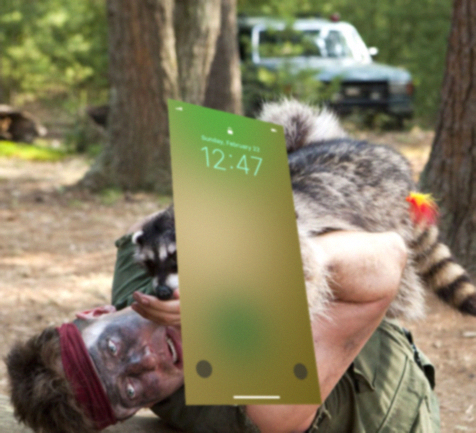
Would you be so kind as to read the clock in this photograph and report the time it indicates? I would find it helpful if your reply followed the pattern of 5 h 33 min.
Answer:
12 h 47 min
